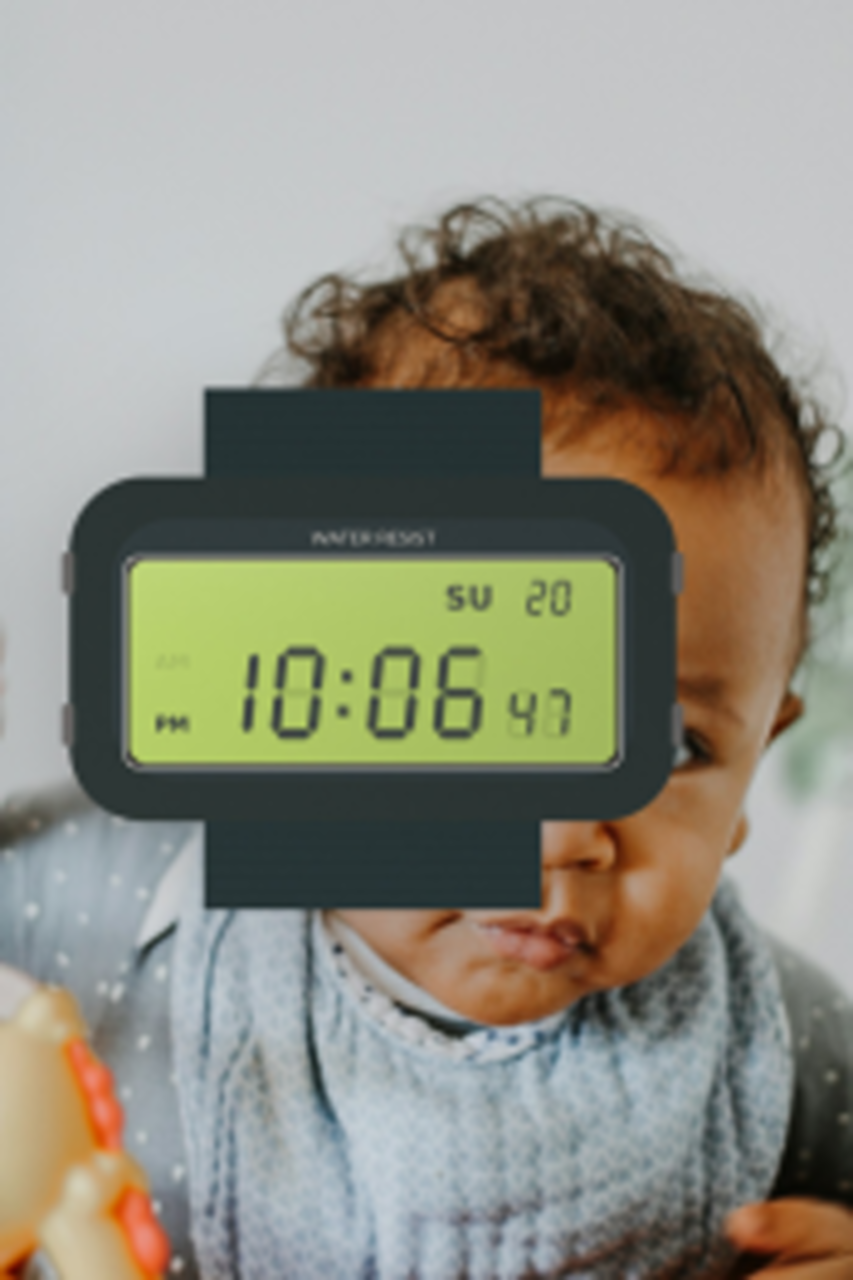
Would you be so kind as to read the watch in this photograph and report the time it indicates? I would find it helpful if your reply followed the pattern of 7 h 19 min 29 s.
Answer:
10 h 06 min 47 s
